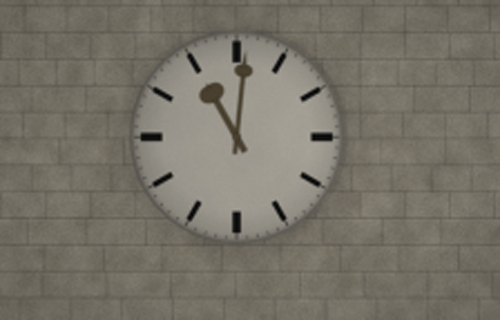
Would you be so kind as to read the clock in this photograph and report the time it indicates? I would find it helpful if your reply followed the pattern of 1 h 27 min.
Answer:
11 h 01 min
